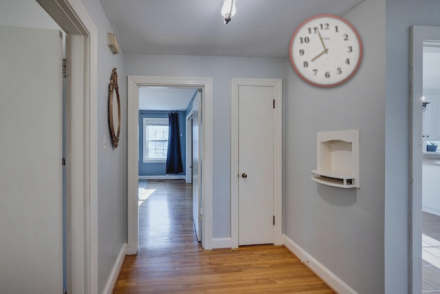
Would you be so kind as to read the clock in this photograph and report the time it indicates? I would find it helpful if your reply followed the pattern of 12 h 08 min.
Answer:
7 h 57 min
